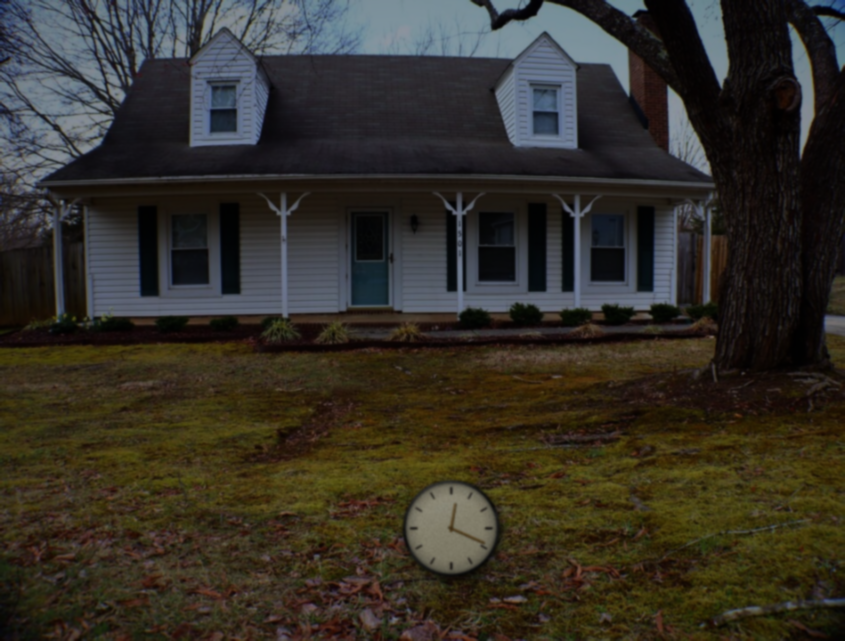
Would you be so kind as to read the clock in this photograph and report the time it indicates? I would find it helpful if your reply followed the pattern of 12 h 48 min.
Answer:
12 h 19 min
